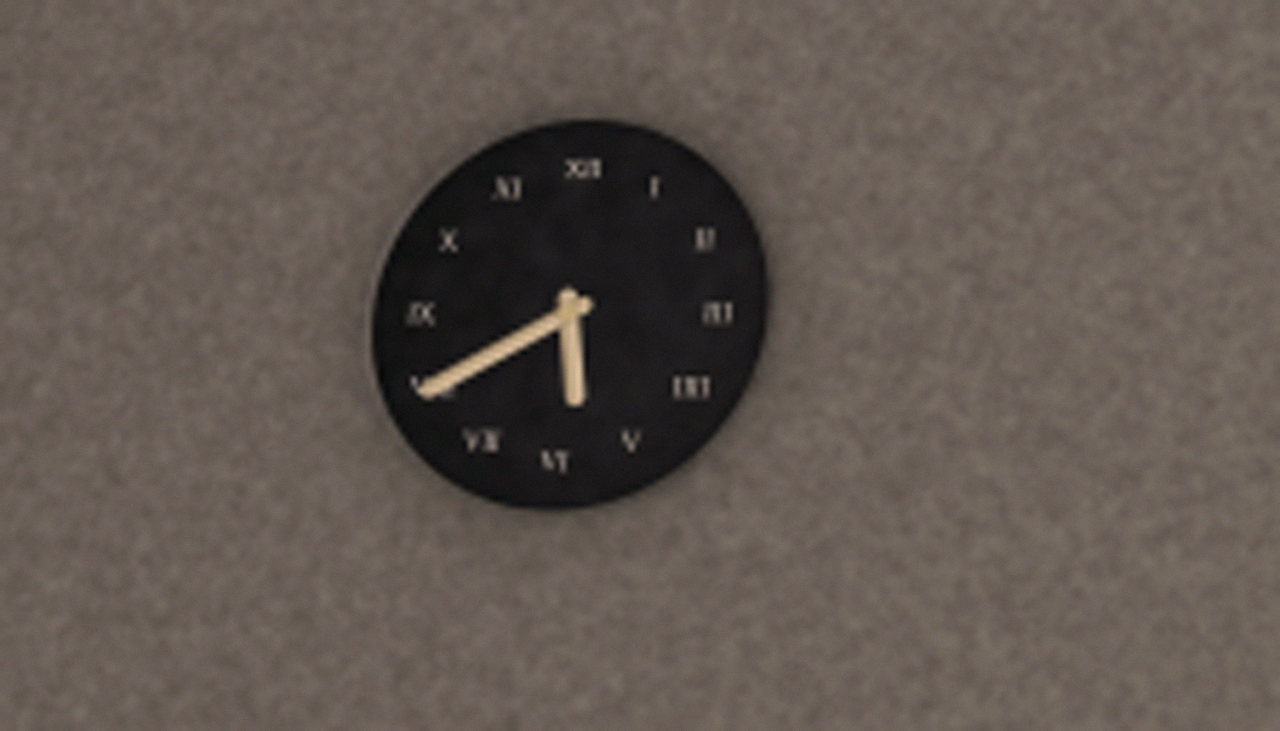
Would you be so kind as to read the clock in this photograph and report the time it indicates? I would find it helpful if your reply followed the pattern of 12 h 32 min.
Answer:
5 h 40 min
